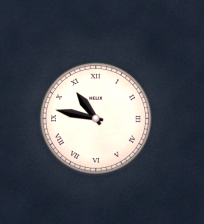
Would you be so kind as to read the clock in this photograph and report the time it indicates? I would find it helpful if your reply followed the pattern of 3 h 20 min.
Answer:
10 h 47 min
